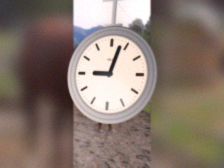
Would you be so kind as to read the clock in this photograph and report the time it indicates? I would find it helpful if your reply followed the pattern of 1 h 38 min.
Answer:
9 h 03 min
